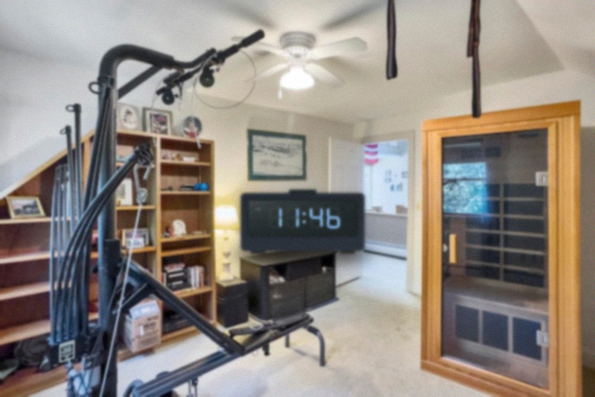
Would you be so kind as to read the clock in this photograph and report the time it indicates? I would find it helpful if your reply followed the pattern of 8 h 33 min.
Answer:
11 h 46 min
